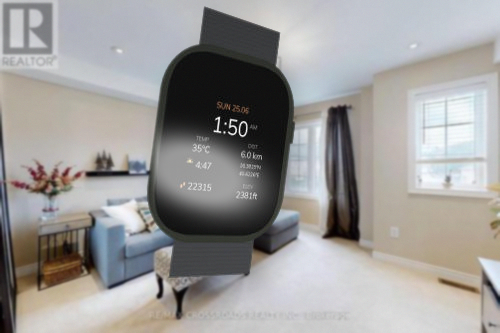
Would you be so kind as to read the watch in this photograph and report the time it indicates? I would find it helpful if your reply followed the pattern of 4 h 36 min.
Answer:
1 h 50 min
